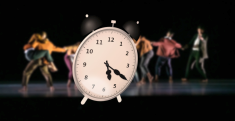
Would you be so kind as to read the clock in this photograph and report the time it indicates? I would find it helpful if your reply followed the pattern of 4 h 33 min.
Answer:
5 h 20 min
